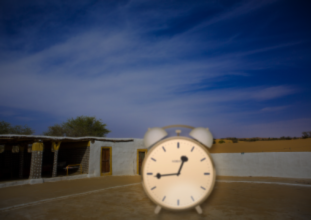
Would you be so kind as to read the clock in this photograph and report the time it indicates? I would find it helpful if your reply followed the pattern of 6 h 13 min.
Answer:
12 h 44 min
